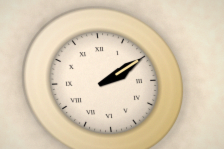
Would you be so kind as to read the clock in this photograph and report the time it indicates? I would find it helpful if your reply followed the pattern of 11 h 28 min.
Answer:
2 h 10 min
